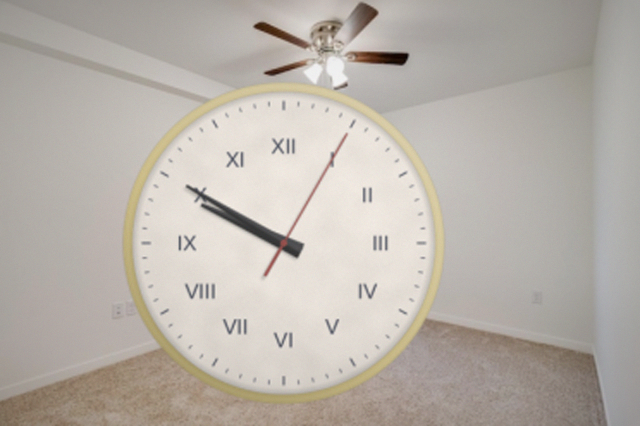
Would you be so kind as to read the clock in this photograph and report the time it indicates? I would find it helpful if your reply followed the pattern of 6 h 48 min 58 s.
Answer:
9 h 50 min 05 s
